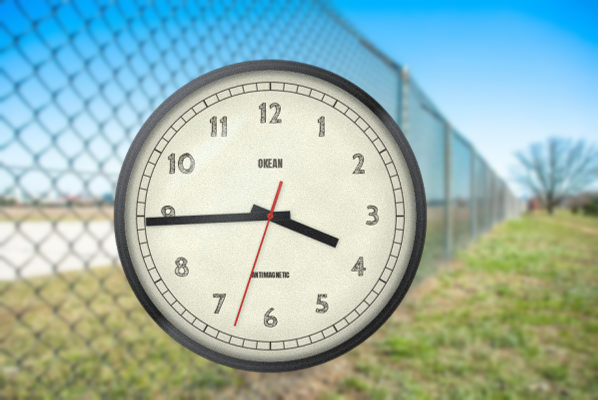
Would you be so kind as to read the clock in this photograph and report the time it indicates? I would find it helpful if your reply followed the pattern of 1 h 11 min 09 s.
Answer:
3 h 44 min 33 s
